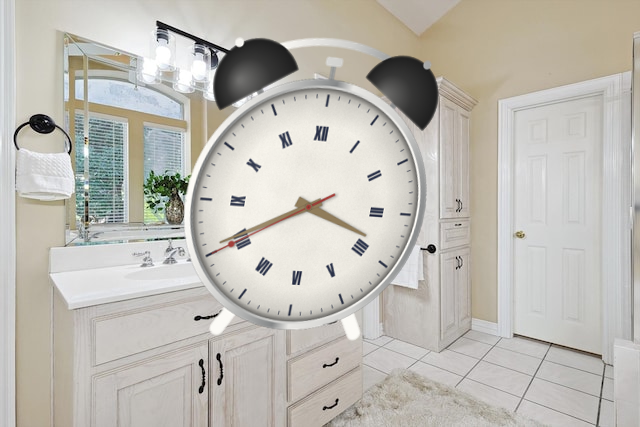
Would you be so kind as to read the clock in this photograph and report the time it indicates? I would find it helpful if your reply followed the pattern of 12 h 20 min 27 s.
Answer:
3 h 40 min 40 s
